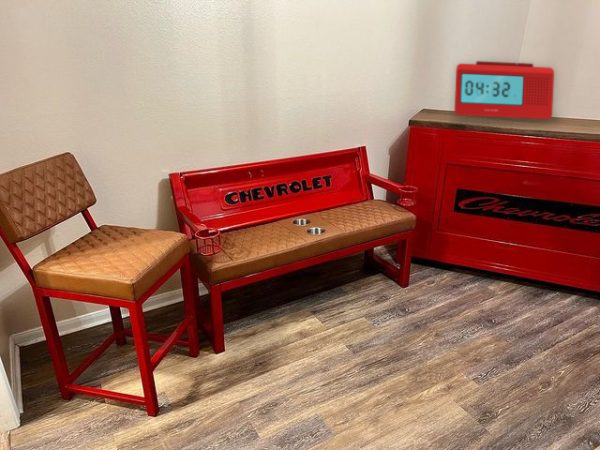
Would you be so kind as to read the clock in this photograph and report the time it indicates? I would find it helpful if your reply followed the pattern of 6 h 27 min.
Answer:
4 h 32 min
